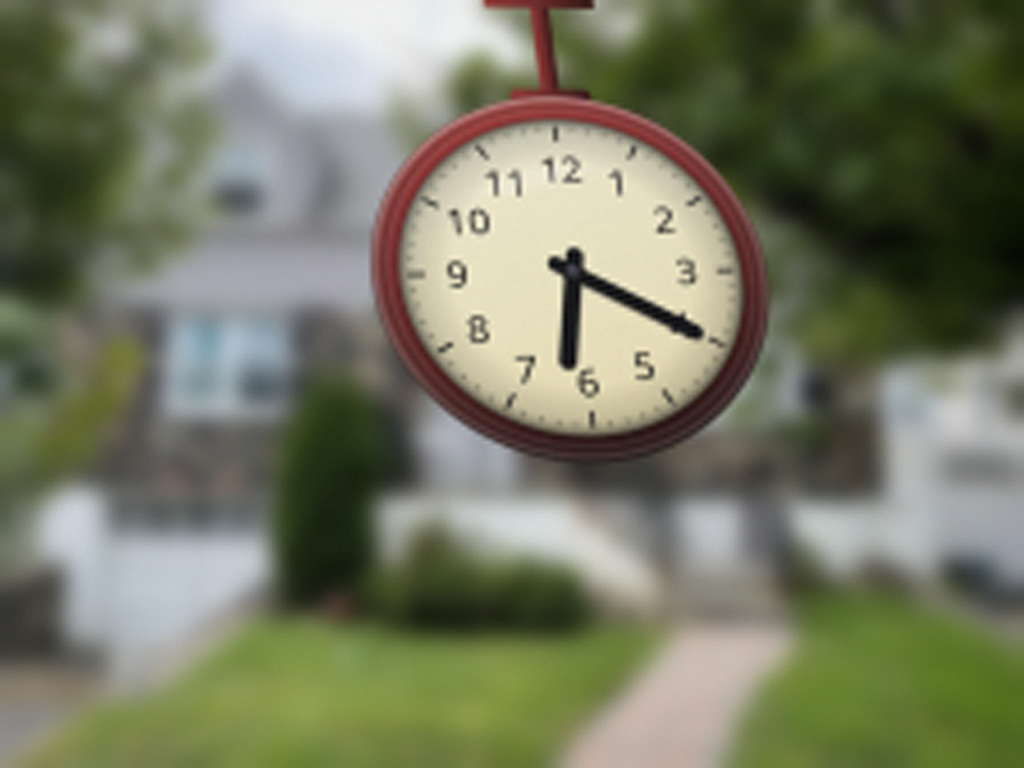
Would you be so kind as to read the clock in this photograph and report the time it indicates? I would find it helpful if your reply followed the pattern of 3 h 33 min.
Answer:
6 h 20 min
